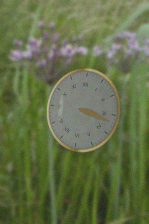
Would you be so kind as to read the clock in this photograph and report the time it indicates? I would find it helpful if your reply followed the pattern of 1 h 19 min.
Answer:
3 h 17 min
